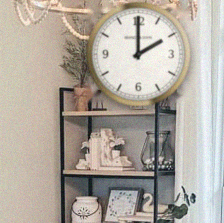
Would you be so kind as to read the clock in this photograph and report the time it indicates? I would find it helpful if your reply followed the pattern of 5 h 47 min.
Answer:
2 h 00 min
